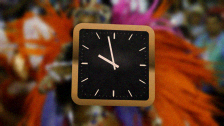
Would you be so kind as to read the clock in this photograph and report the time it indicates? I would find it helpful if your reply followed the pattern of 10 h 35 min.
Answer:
9 h 58 min
